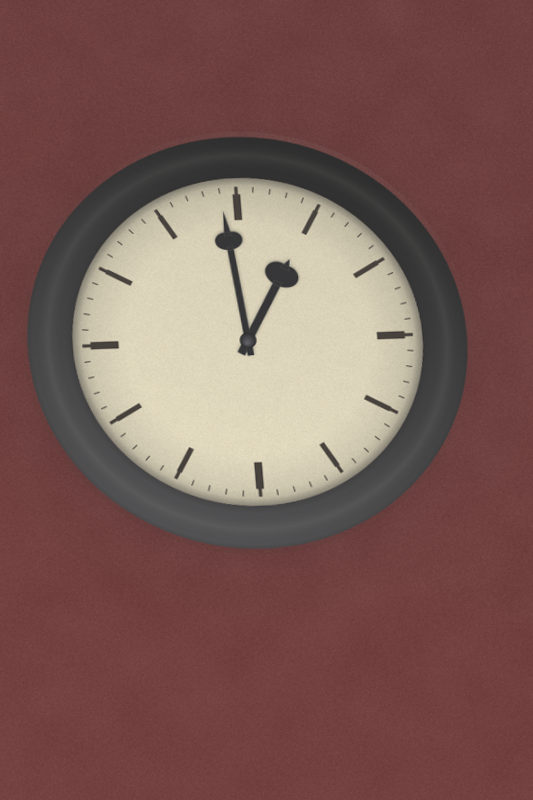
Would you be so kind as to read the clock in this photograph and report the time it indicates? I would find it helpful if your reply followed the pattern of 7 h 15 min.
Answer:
12 h 59 min
